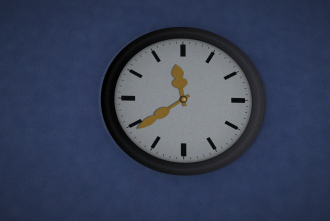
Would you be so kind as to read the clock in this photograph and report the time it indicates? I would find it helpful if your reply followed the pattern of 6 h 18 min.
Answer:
11 h 39 min
